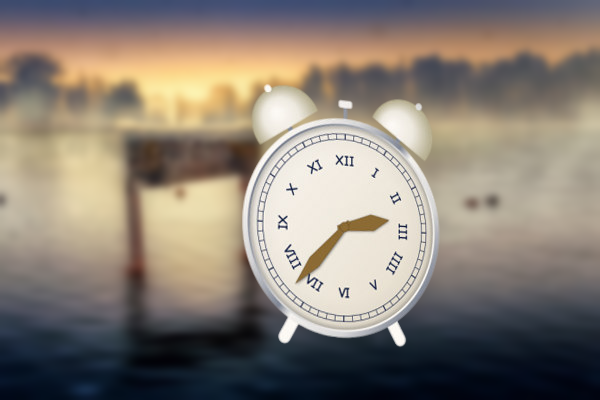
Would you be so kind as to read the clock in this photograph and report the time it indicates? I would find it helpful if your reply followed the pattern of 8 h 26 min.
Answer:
2 h 37 min
